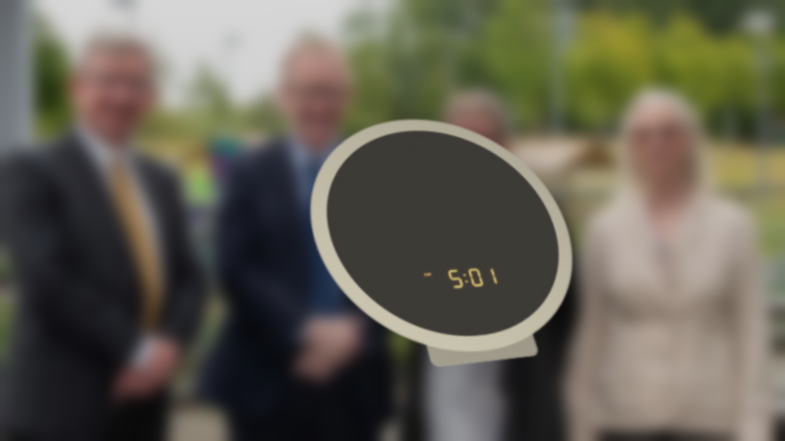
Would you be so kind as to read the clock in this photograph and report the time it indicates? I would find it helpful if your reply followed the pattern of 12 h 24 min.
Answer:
5 h 01 min
